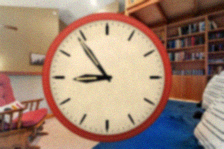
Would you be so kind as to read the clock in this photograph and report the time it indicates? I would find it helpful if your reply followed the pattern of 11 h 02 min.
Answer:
8 h 54 min
